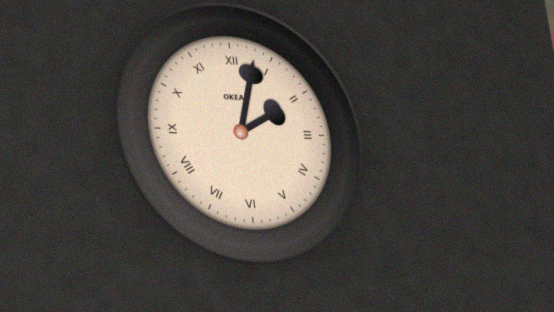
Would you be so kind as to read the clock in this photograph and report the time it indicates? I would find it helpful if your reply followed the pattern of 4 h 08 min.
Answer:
2 h 03 min
